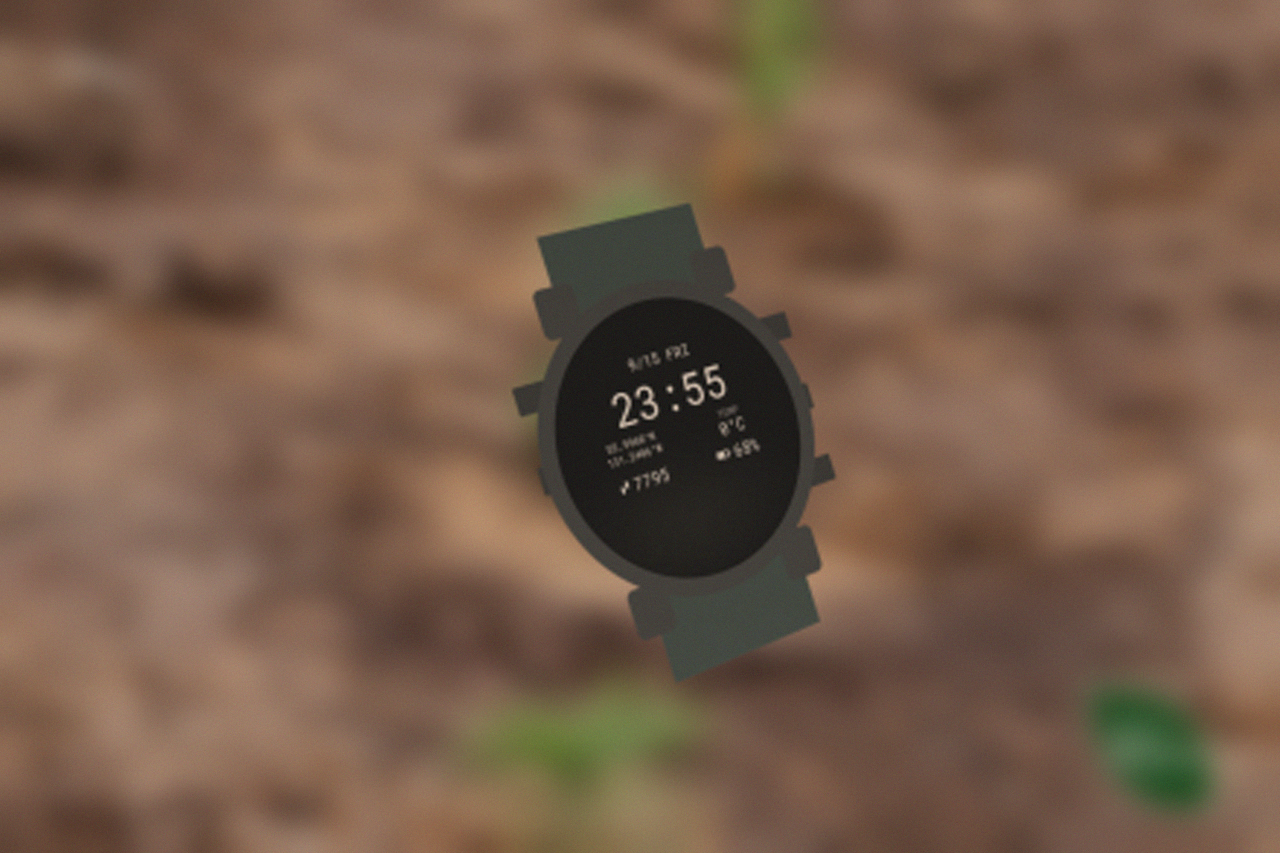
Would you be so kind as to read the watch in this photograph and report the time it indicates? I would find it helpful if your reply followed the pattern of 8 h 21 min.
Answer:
23 h 55 min
